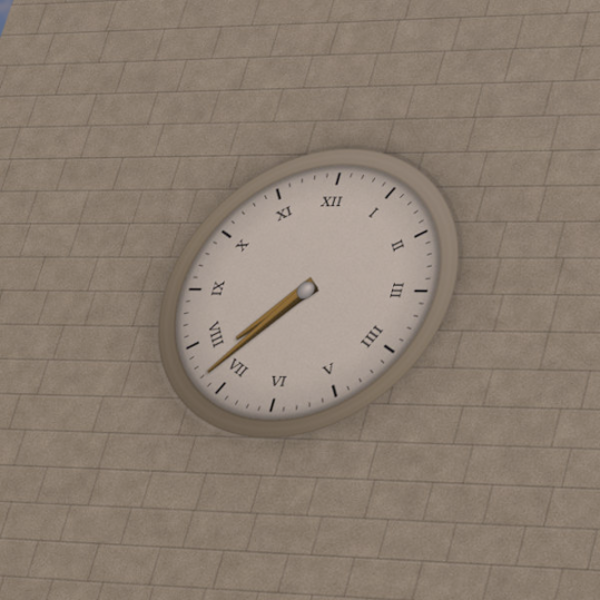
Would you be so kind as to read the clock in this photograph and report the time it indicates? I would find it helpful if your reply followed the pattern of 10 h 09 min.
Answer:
7 h 37 min
